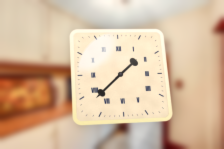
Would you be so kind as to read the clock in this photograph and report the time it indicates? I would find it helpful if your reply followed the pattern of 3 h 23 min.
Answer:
1 h 38 min
